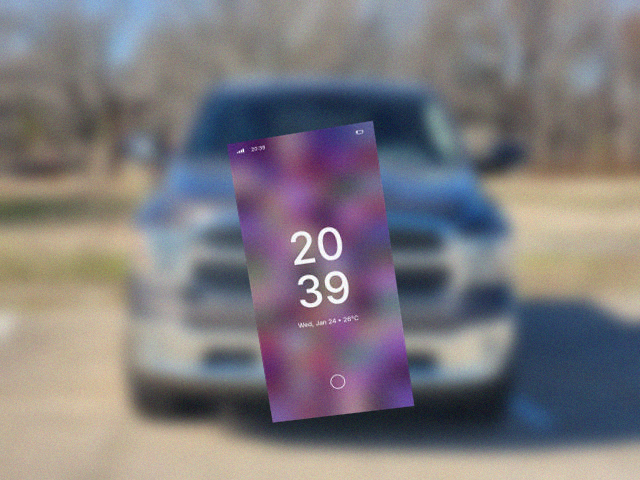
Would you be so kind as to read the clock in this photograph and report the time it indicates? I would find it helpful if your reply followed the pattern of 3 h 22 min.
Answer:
20 h 39 min
